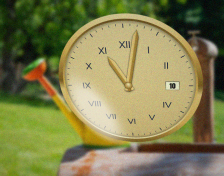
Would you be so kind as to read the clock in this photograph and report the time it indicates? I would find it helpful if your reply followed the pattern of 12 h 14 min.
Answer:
11 h 02 min
